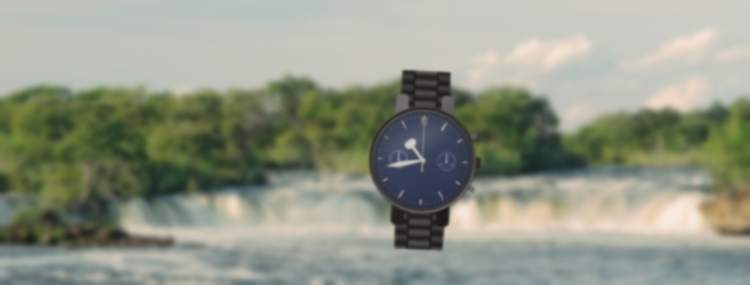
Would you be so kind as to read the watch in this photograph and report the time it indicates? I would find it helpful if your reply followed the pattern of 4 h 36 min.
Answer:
10 h 43 min
